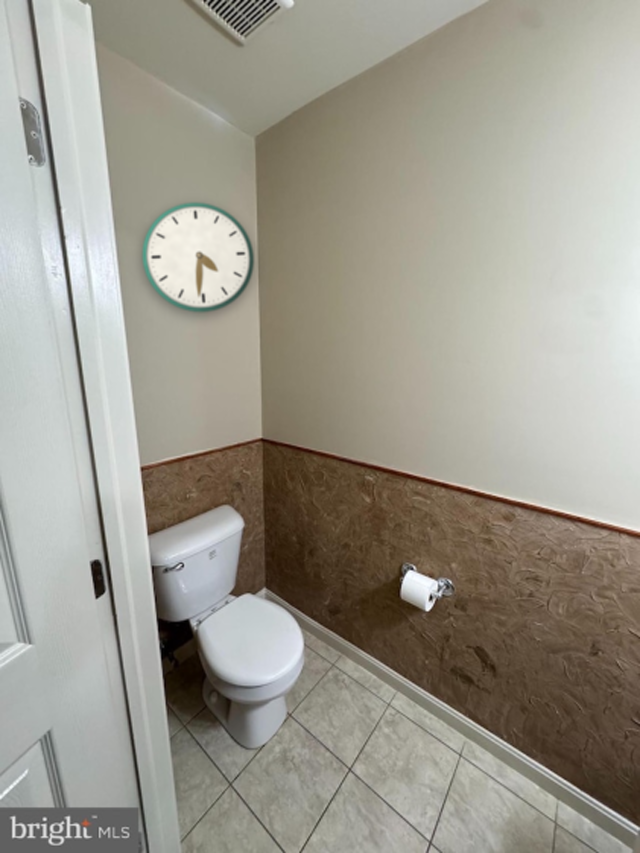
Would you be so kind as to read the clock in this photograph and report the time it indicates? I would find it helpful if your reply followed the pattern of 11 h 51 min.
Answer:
4 h 31 min
